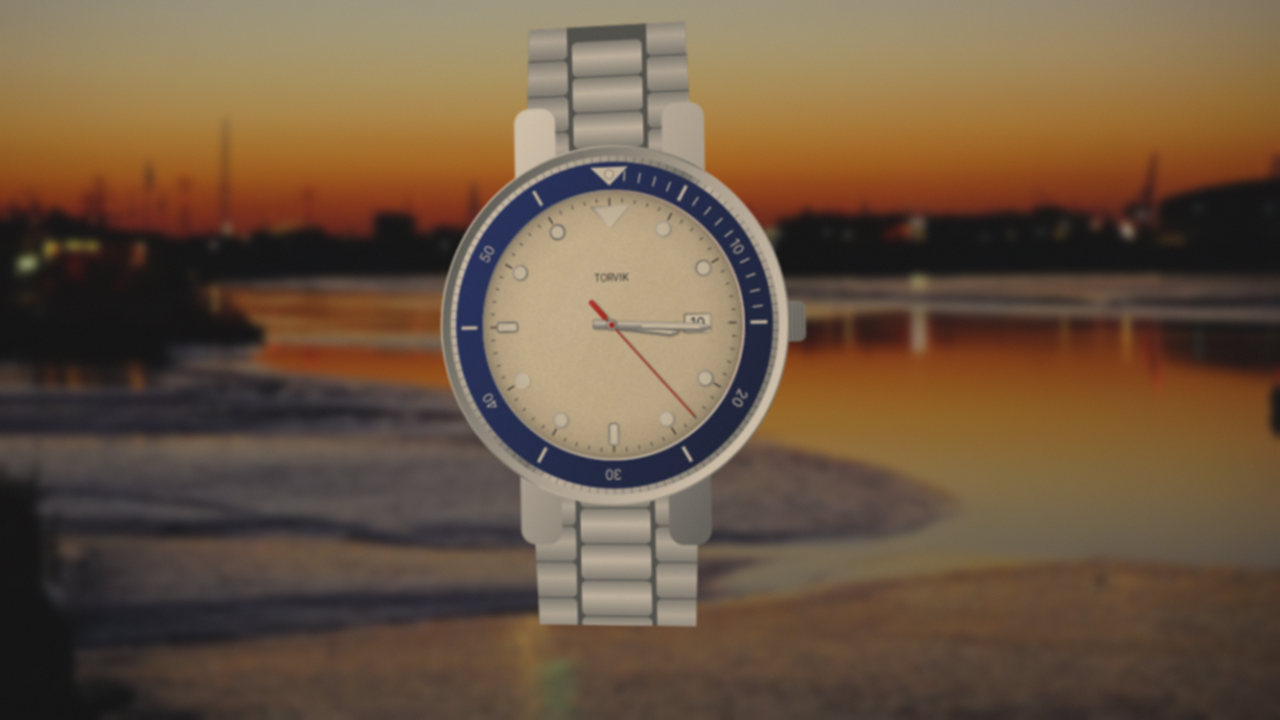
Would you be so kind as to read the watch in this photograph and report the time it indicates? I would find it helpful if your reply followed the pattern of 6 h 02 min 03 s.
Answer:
3 h 15 min 23 s
